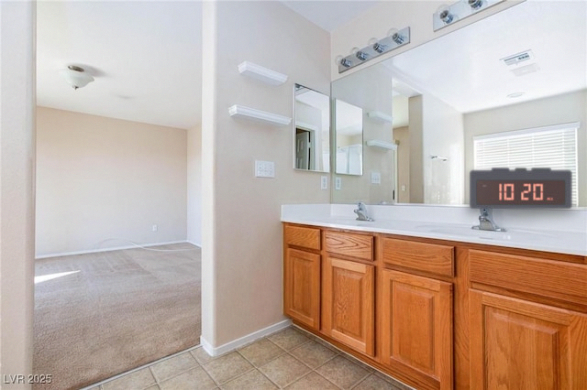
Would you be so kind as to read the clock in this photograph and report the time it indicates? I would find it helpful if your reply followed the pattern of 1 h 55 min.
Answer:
10 h 20 min
